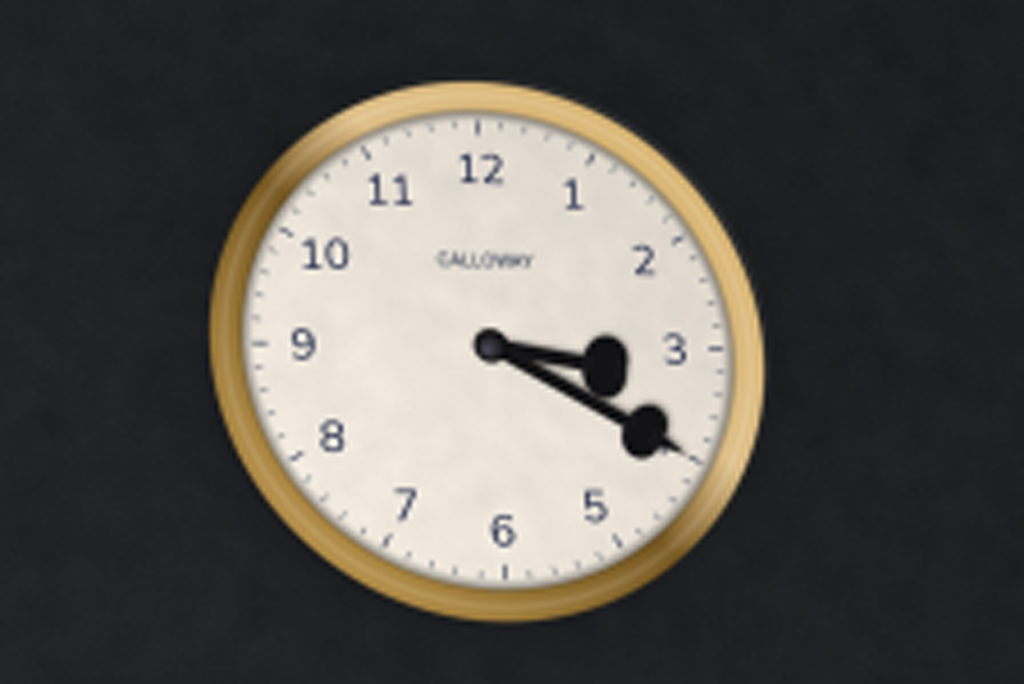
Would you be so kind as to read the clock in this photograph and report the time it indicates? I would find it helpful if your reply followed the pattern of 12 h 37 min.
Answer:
3 h 20 min
